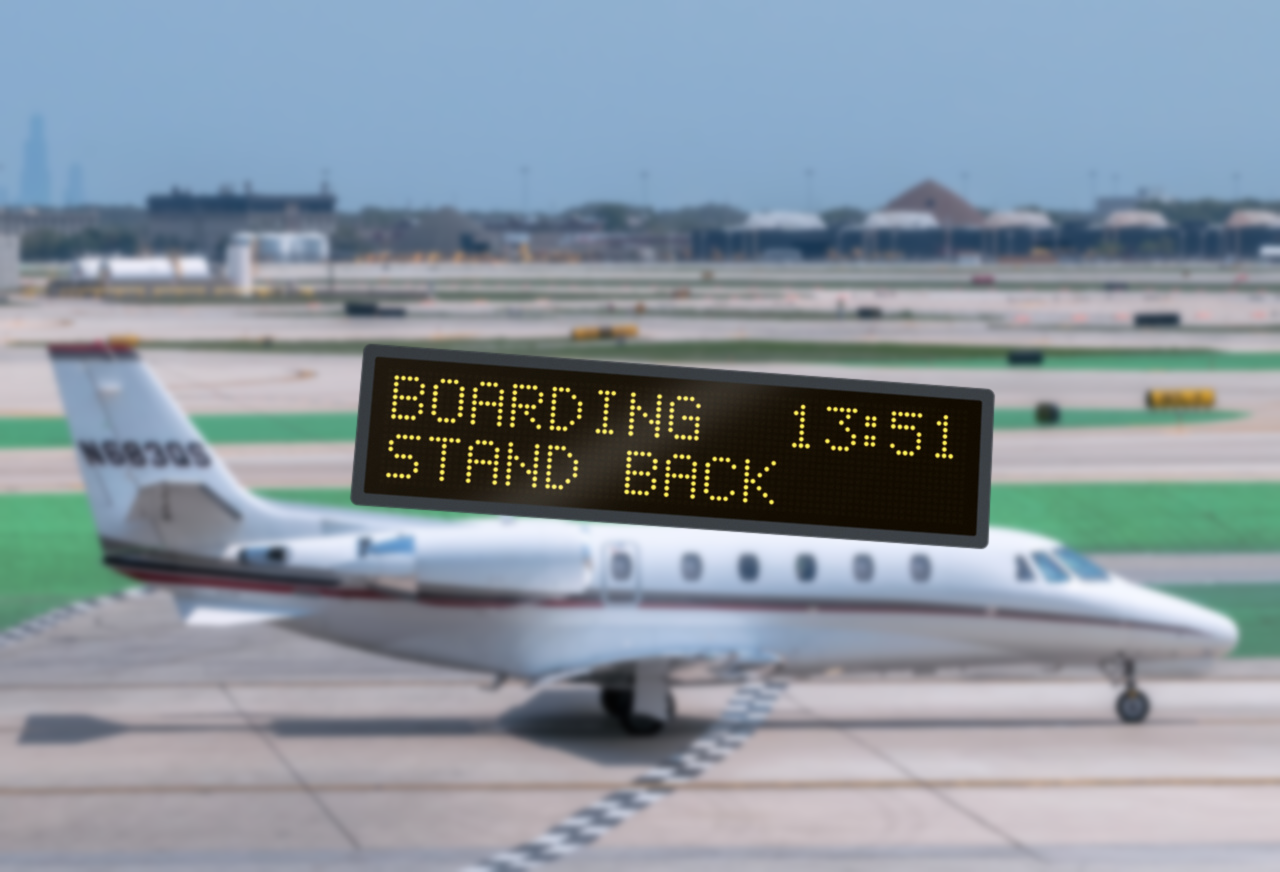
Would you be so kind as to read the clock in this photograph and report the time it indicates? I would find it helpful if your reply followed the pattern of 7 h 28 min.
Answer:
13 h 51 min
